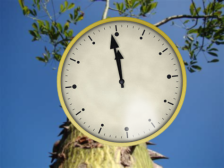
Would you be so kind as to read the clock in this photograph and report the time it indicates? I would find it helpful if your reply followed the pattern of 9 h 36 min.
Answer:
11 h 59 min
